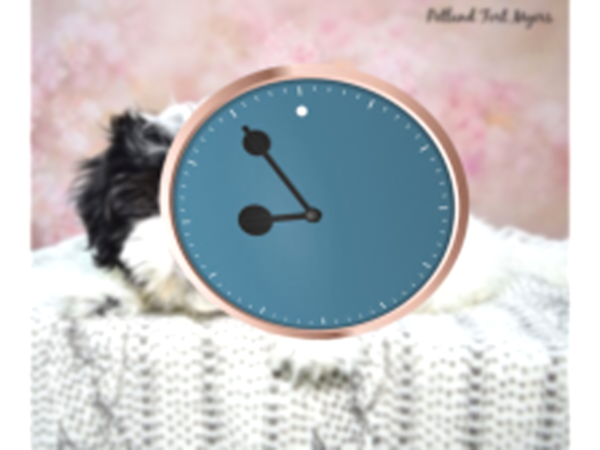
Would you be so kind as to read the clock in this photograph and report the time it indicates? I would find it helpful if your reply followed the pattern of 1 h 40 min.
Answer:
8 h 55 min
